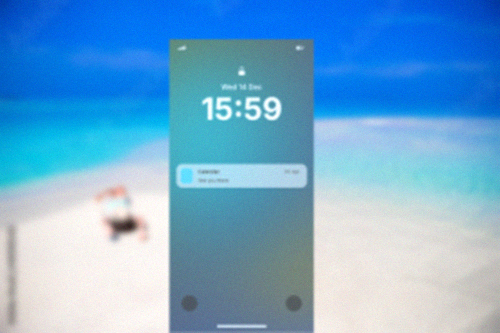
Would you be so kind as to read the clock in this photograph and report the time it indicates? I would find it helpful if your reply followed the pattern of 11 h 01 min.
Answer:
15 h 59 min
